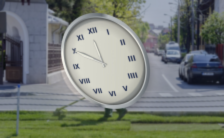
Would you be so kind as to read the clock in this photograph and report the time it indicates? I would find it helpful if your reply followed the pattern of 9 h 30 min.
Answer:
11 h 50 min
